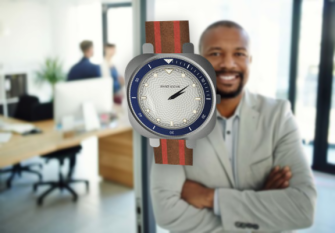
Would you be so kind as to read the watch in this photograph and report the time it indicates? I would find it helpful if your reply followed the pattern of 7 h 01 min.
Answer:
2 h 09 min
